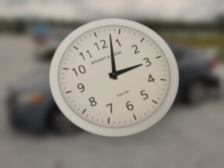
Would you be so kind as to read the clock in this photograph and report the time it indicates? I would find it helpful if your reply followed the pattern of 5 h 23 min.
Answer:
3 h 03 min
